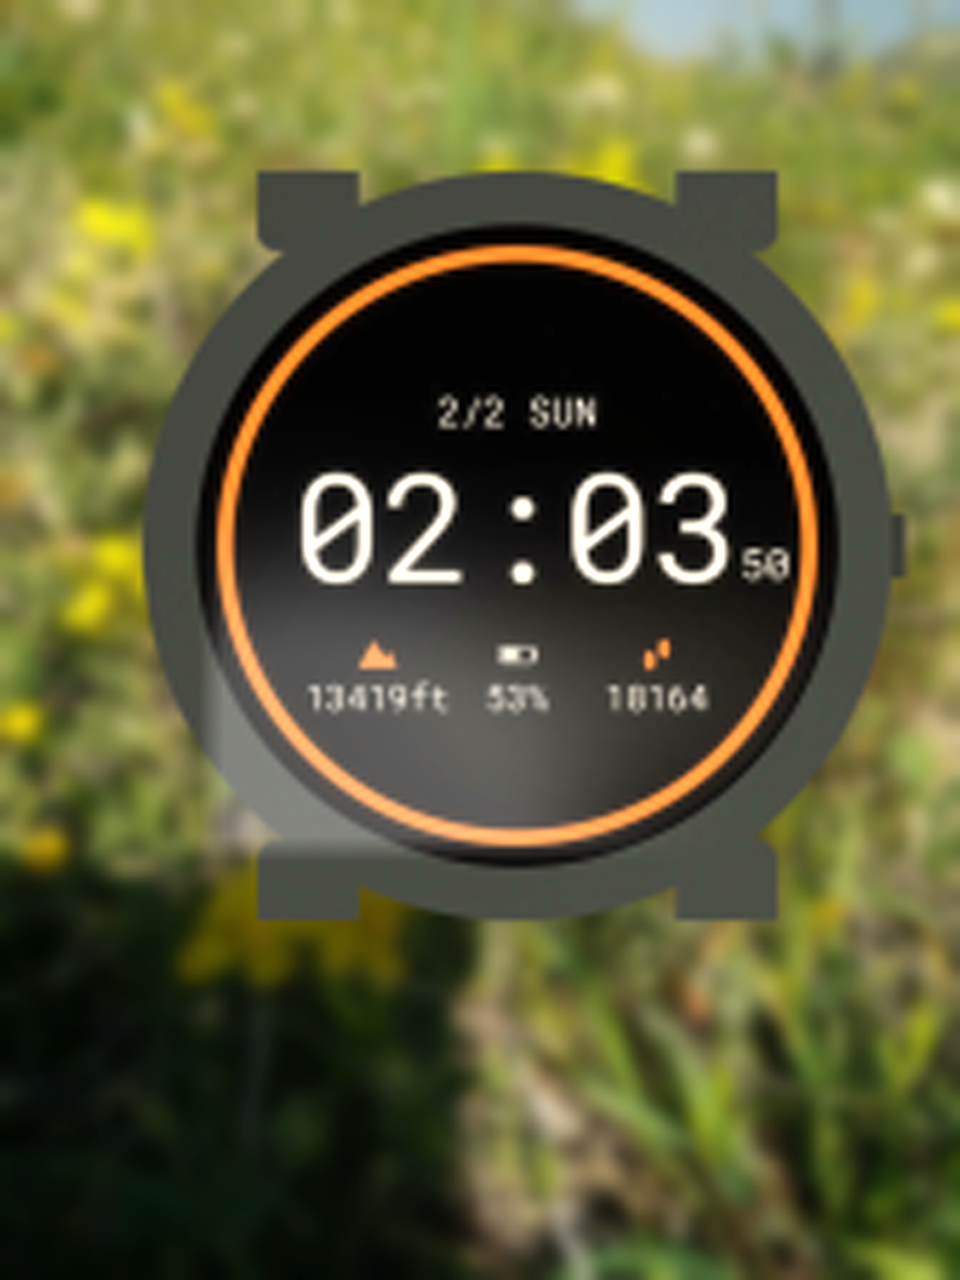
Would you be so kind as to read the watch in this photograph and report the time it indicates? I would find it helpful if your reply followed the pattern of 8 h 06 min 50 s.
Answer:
2 h 03 min 50 s
